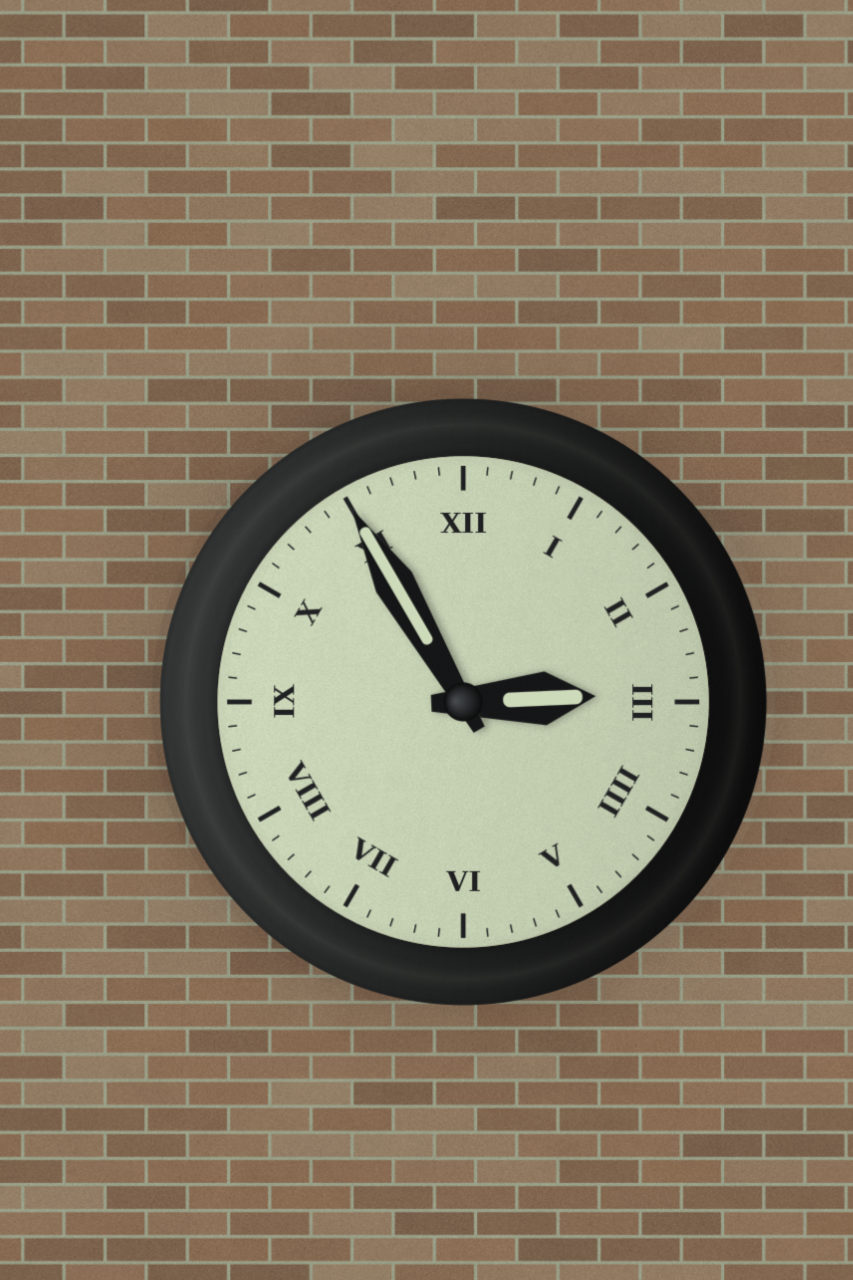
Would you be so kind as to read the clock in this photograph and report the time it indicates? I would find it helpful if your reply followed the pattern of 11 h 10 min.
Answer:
2 h 55 min
